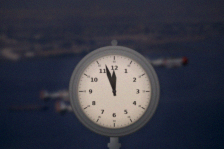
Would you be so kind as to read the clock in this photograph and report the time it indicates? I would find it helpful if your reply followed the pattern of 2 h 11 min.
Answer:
11 h 57 min
